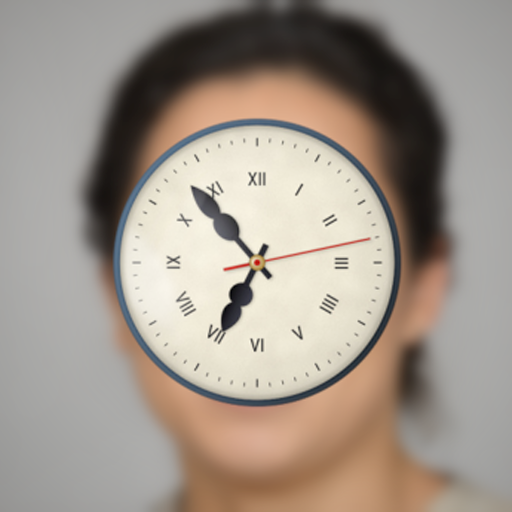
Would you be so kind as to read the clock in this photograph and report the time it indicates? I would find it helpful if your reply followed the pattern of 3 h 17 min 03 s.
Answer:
6 h 53 min 13 s
